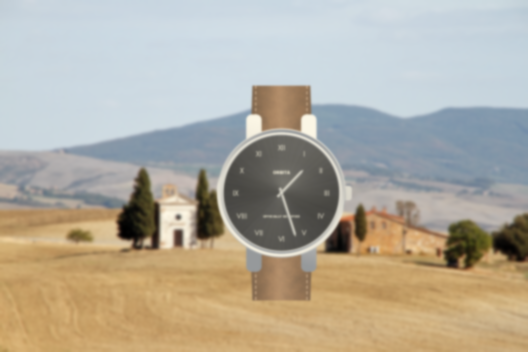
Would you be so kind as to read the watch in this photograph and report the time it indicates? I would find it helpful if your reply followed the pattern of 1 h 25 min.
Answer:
1 h 27 min
